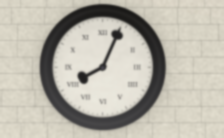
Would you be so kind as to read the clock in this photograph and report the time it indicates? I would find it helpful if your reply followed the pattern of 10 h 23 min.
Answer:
8 h 04 min
